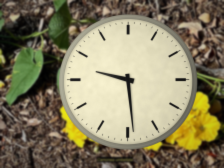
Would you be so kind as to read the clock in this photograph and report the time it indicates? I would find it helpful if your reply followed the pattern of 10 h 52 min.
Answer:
9 h 29 min
